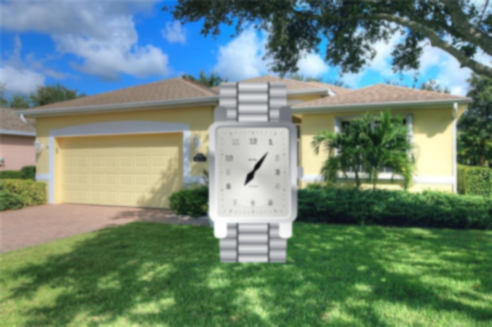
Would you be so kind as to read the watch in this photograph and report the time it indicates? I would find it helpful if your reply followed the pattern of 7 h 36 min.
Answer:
7 h 06 min
